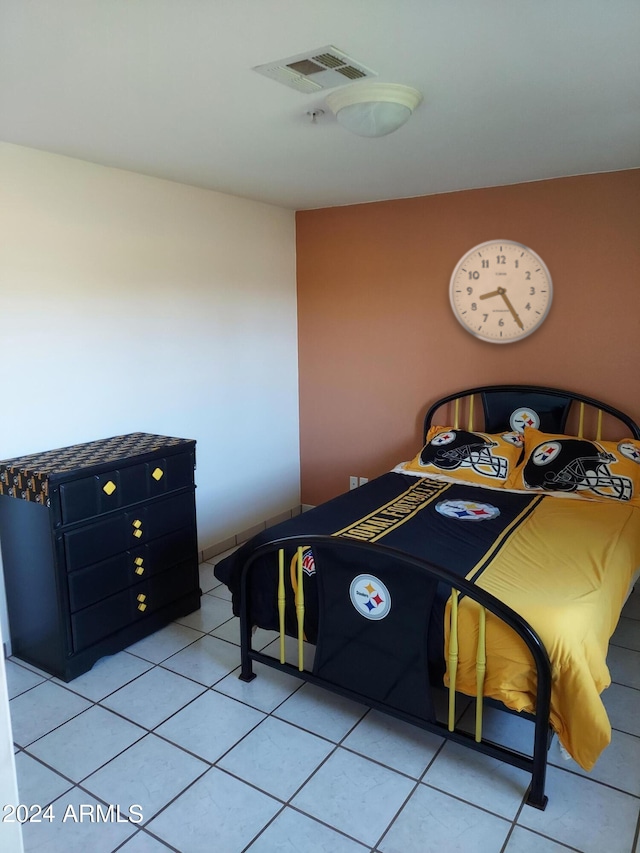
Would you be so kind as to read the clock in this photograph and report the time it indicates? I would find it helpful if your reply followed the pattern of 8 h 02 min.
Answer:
8 h 25 min
